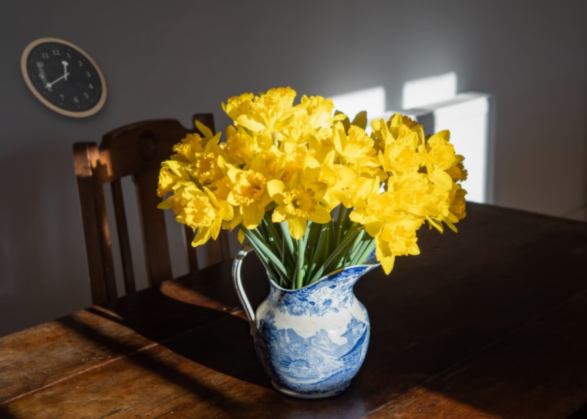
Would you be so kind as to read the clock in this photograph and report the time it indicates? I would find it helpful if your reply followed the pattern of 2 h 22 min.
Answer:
12 h 41 min
